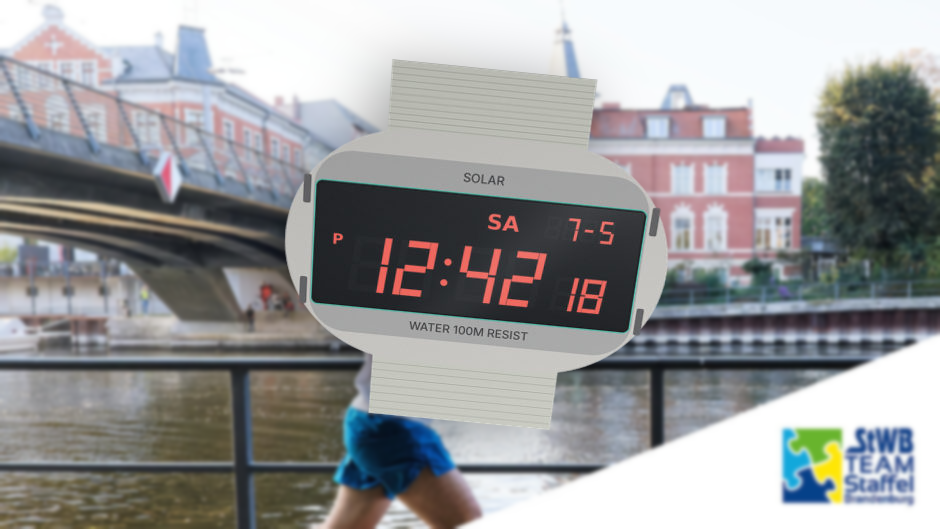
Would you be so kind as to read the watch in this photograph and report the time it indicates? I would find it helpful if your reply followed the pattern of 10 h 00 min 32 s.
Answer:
12 h 42 min 18 s
